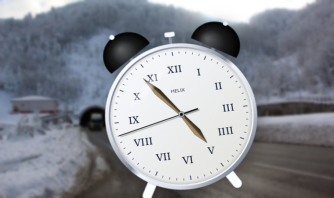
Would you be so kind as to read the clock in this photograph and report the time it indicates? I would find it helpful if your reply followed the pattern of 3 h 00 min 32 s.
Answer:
4 h 53 min 43 s
